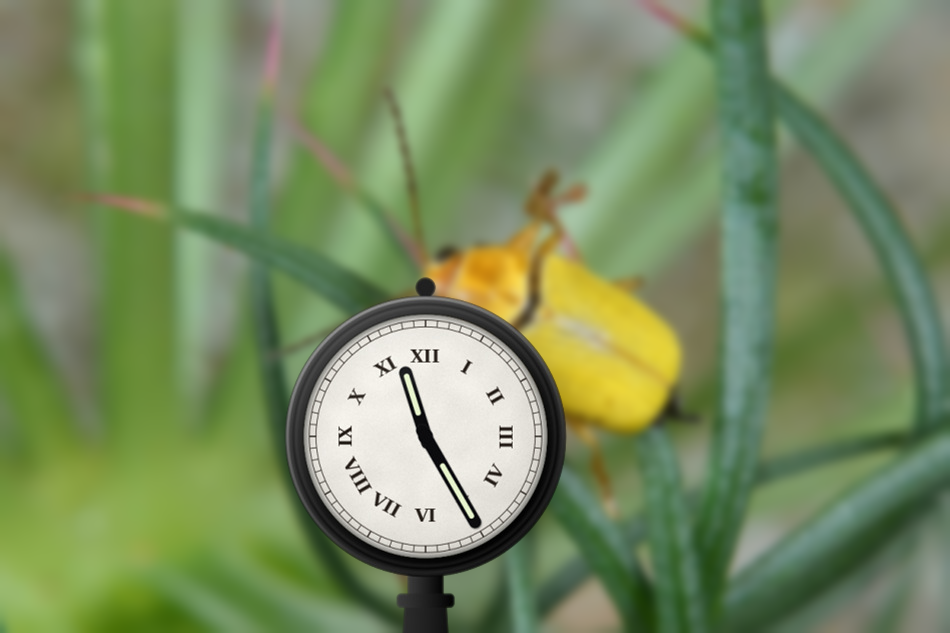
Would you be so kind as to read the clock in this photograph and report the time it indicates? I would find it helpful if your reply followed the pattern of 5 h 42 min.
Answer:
11 h 25 min
